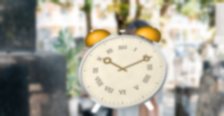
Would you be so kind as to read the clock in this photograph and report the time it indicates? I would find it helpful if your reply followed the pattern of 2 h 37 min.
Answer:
10 h 11 min
